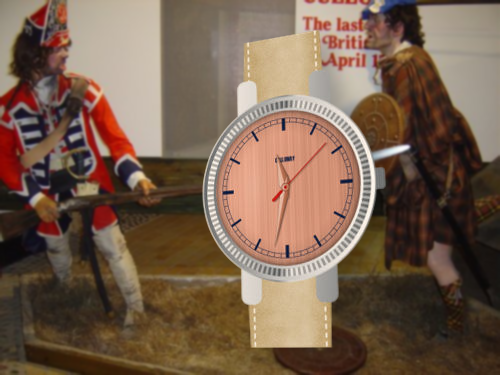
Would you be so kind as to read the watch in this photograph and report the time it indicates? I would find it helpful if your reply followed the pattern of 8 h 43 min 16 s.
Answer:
11 h 32 min 08 s
